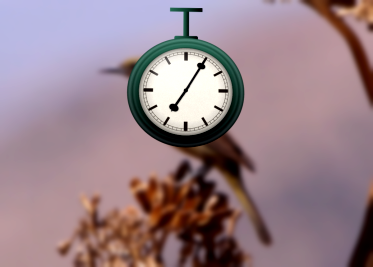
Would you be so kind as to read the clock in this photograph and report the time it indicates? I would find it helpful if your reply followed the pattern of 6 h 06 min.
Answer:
7 h 05 min
